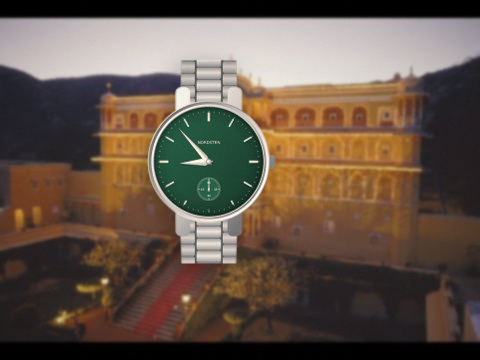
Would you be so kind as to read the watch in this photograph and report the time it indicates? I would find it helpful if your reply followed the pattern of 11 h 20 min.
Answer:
8 h 53 min
